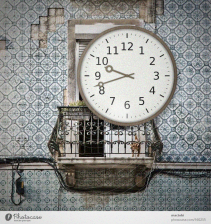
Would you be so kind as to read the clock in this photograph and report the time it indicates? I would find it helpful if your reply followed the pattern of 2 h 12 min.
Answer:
9 h 42 min
